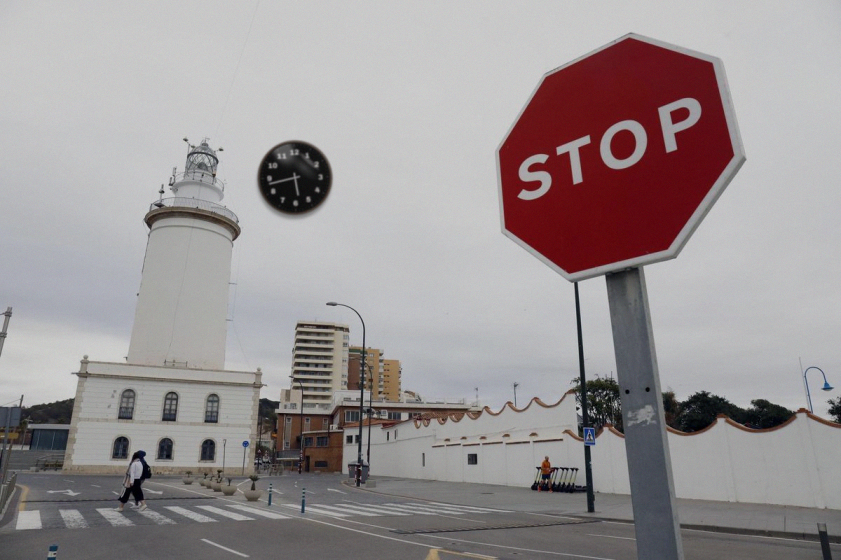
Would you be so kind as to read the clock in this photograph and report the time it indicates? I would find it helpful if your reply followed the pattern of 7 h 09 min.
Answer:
5 h 43 min
